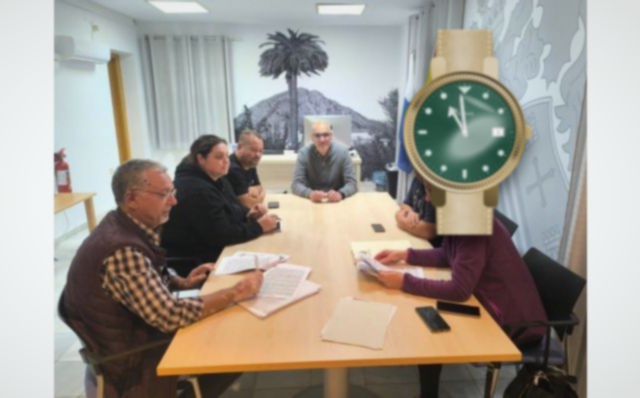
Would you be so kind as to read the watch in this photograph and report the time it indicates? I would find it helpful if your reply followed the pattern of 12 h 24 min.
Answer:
10 h 59 min
